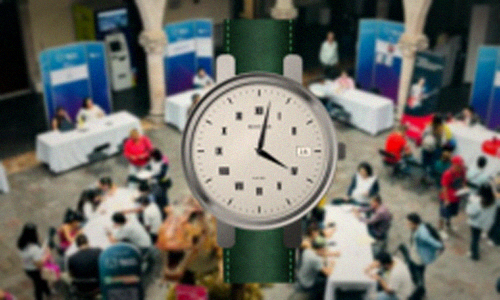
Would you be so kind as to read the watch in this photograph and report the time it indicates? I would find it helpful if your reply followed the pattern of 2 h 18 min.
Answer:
4 h 02 min
